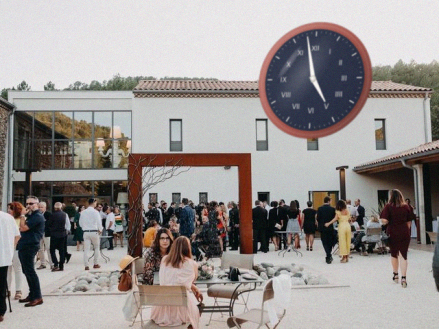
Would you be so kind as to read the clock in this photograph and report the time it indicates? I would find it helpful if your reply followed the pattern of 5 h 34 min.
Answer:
4 h 58 min
